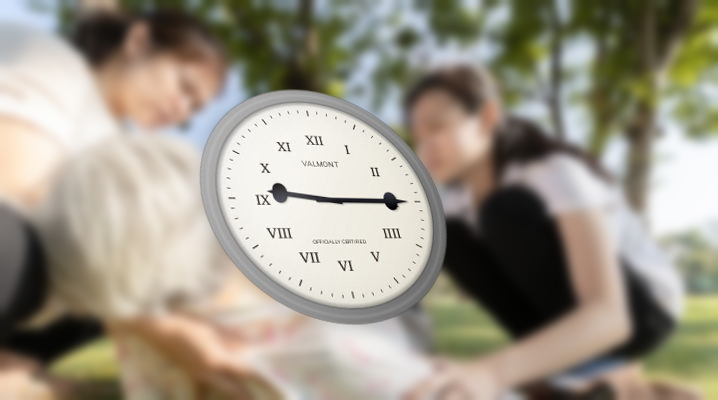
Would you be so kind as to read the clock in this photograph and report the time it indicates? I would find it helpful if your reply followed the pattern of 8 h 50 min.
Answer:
9 h 15 min
